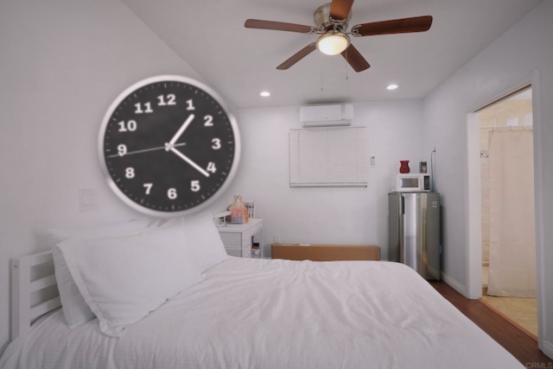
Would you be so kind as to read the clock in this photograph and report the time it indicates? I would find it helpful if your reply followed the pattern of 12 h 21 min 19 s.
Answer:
1 h 21 min 44 s
